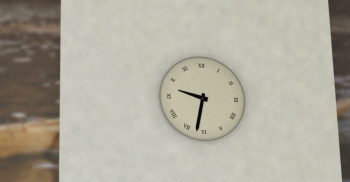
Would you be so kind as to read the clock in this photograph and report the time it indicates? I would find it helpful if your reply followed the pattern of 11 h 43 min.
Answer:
9 h 32 min
